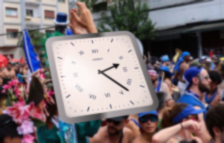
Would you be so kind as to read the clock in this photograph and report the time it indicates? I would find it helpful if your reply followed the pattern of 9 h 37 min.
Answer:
2 h 23 min
